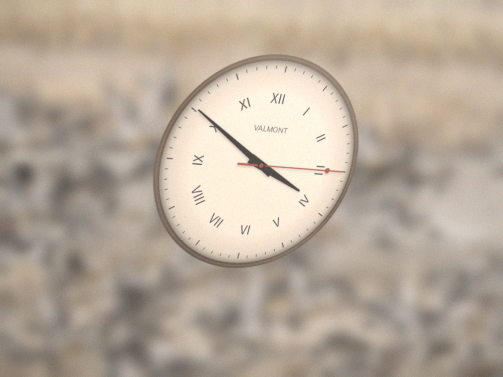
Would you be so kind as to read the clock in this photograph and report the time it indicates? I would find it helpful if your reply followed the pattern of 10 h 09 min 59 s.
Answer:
3 h 50 min 15 s
